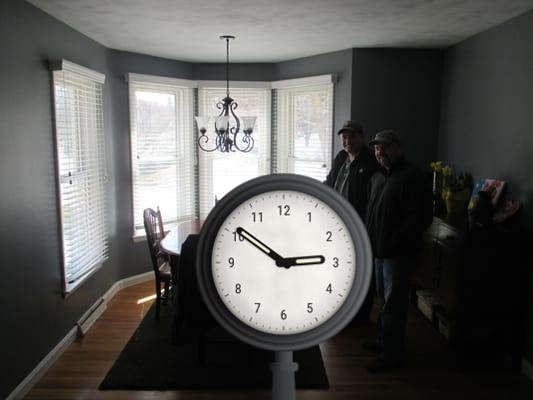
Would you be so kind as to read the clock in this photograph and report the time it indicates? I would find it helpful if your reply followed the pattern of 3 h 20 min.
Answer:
2 h 51 min
